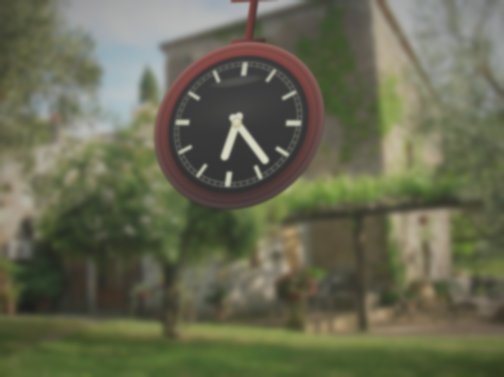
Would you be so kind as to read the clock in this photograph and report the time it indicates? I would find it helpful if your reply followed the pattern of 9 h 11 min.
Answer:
6 h 23 min
